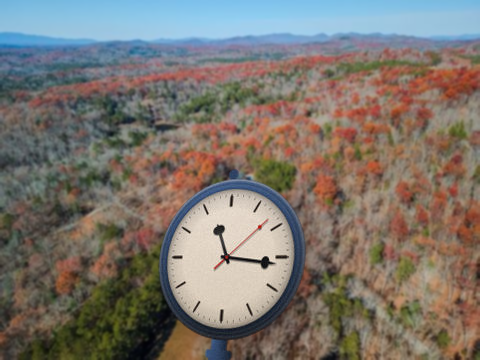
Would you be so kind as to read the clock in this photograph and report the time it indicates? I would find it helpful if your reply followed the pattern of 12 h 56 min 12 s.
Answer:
11 h 16 min 08 s
